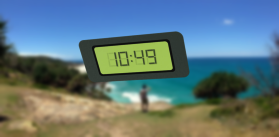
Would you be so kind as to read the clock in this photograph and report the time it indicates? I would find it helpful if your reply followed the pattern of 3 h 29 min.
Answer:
10 h 49 min
